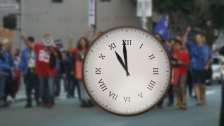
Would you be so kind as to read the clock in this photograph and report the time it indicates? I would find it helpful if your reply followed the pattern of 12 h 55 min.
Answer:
10 h 59 min
